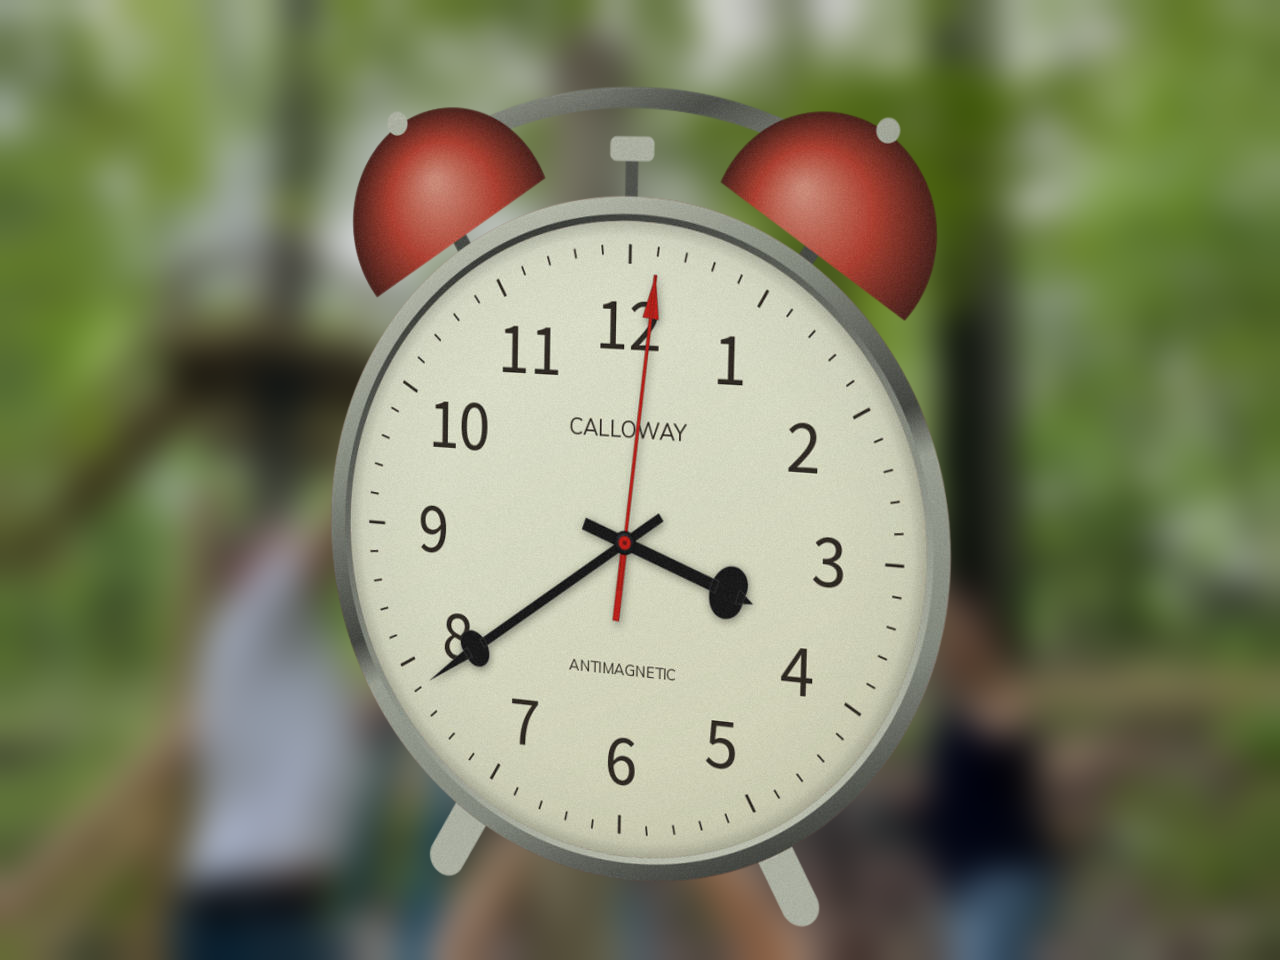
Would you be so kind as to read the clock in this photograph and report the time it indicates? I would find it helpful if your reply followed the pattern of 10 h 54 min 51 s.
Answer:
3 h 39 min 01 s
